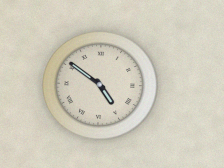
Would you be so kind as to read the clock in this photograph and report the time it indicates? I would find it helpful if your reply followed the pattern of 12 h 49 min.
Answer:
4 h 51 min
